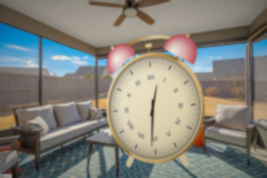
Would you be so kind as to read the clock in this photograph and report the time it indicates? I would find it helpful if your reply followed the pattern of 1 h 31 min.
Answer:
12 h 31 min
